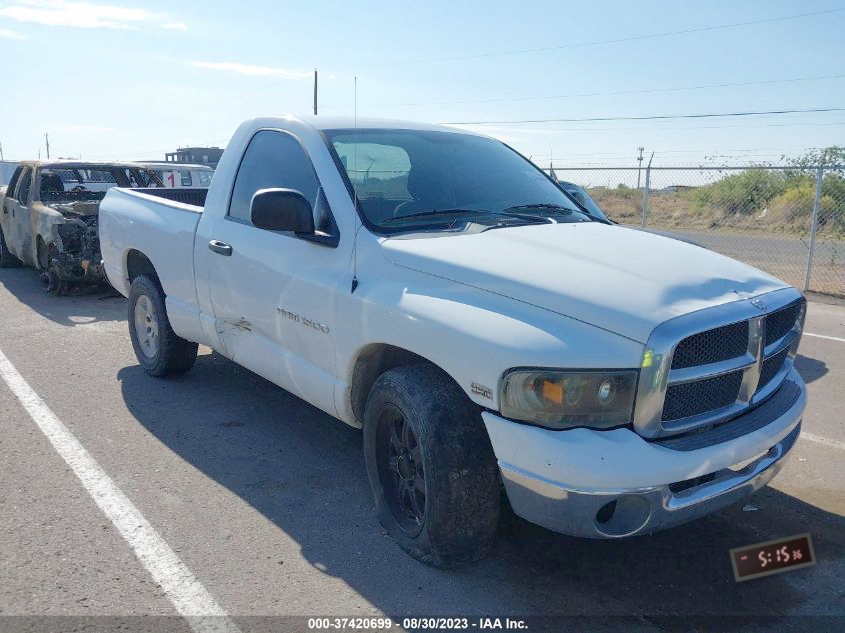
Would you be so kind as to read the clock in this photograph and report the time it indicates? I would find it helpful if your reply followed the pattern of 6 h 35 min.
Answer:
5 h 15 min
